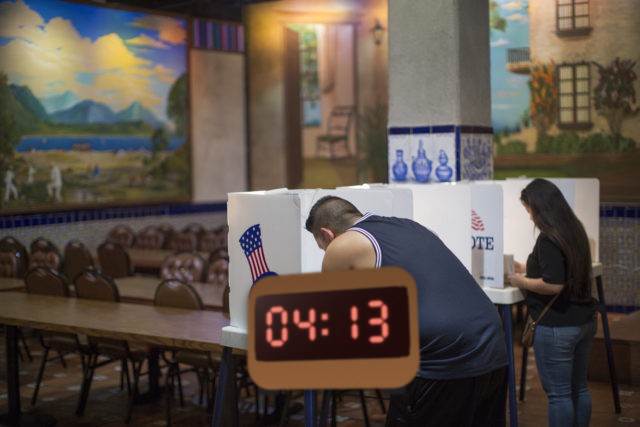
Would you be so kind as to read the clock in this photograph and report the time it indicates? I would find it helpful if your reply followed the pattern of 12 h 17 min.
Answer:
4 h 13 min
